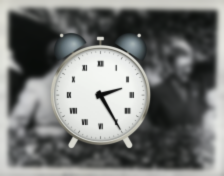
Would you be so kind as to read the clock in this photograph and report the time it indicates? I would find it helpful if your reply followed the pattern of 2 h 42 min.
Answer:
2 h 25 min
